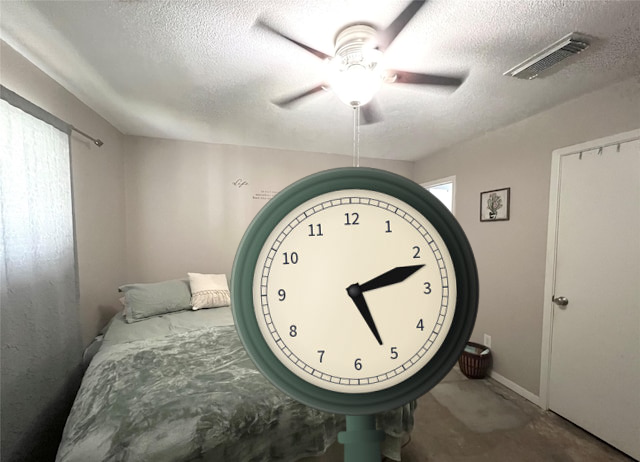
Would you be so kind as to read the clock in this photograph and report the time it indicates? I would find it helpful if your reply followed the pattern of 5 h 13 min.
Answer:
5 h 12 min
